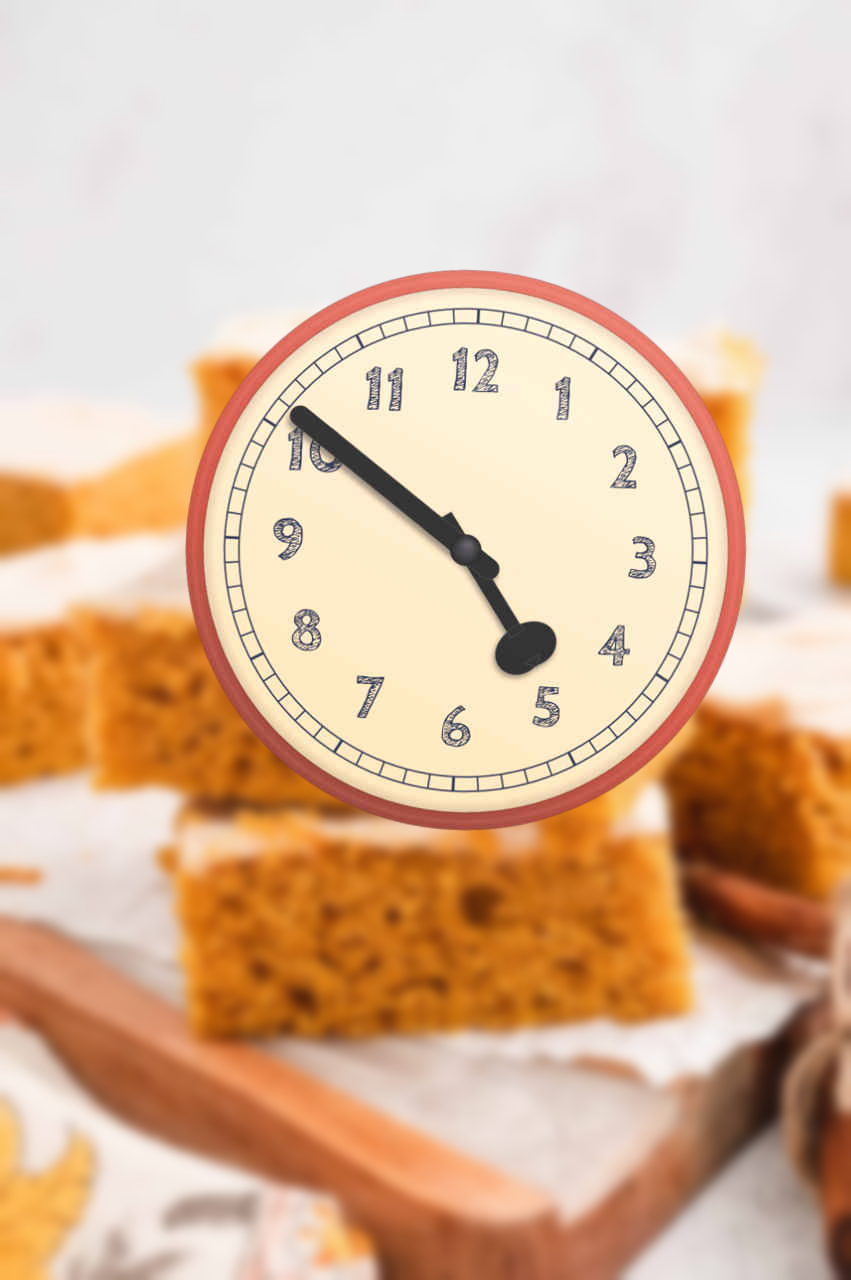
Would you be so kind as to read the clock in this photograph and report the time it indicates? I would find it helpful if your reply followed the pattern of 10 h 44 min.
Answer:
4 h 51 min
